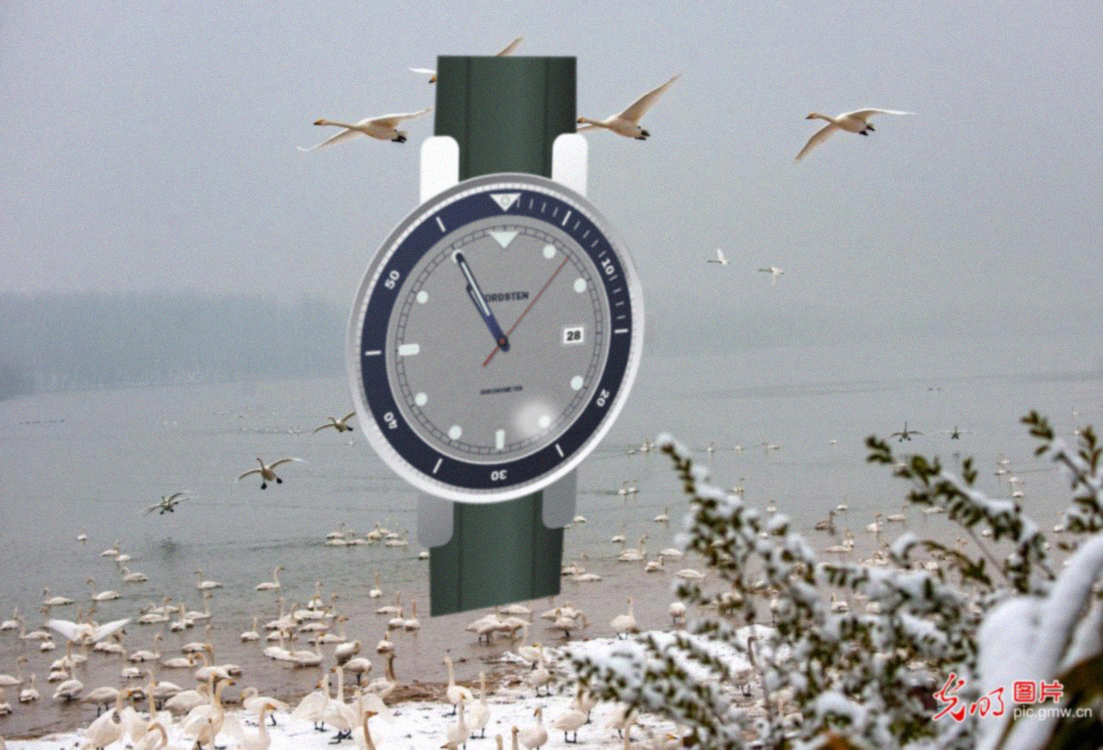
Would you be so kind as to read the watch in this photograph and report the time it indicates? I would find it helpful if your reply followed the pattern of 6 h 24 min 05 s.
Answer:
10 h 55 min 07 s
